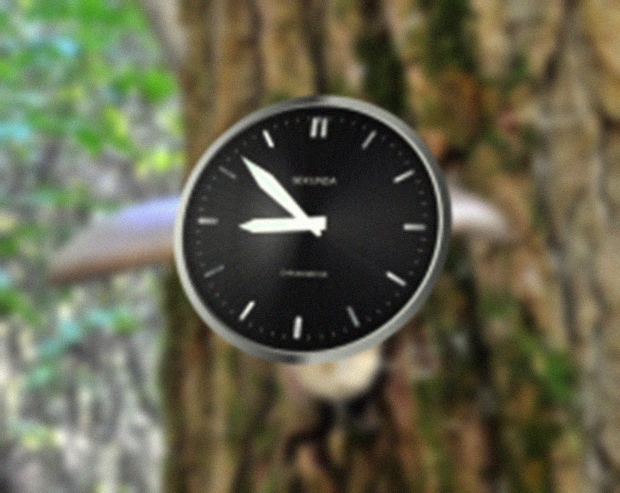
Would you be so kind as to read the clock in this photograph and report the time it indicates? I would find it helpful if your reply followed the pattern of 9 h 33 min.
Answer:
8 h 52 min
